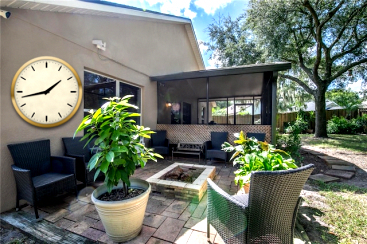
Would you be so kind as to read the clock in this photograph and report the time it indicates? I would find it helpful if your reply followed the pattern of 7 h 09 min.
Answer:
1 h 43 min
